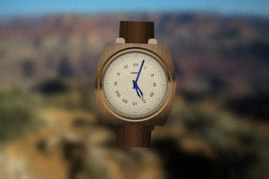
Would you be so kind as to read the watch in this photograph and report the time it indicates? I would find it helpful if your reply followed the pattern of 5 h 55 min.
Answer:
5 h 03 min
